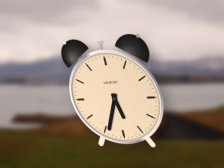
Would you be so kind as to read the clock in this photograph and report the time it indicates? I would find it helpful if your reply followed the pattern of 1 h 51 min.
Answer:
5 h 34 min
